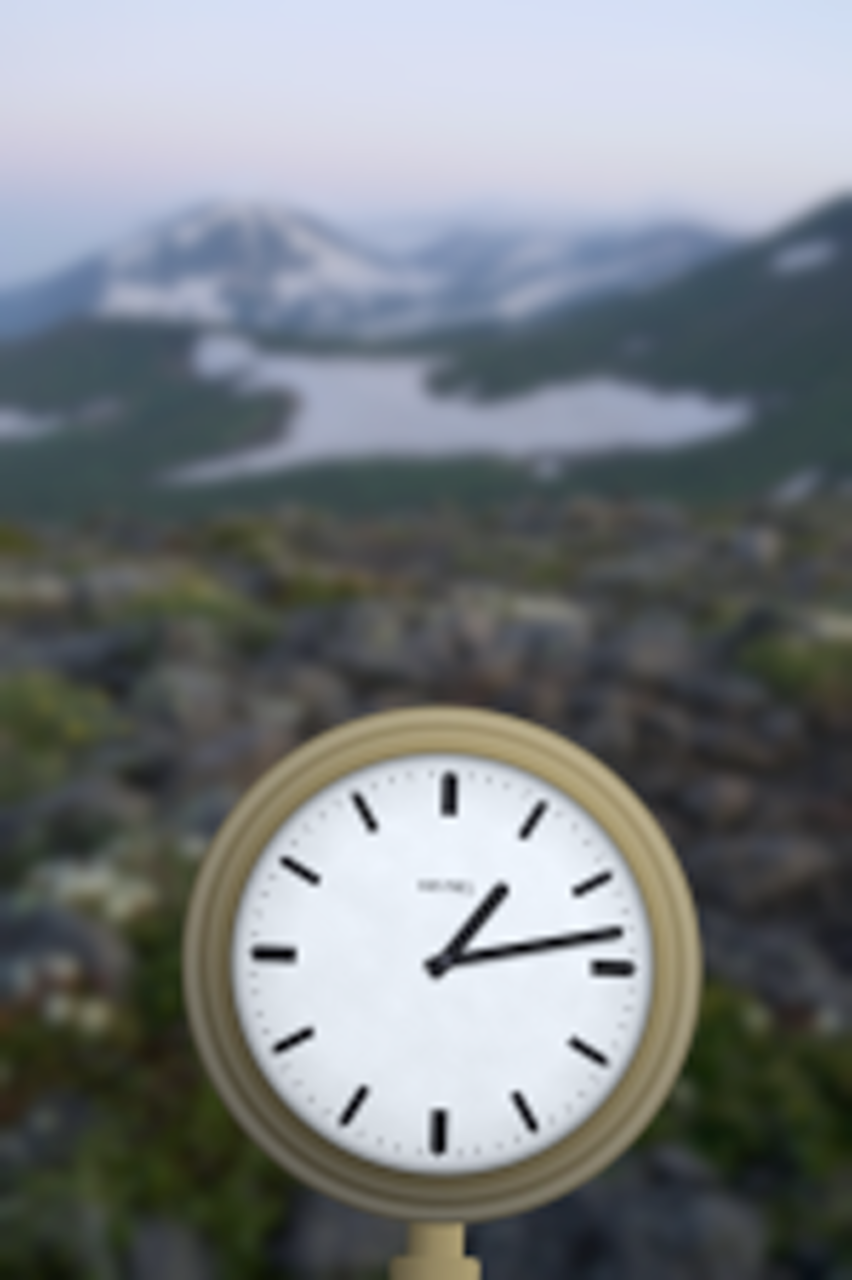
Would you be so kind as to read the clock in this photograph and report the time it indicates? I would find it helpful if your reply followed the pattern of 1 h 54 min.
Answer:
1 h 13 min
